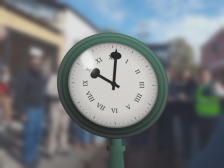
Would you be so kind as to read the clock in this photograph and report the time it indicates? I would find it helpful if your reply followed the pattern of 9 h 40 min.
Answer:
10 h 01 min
